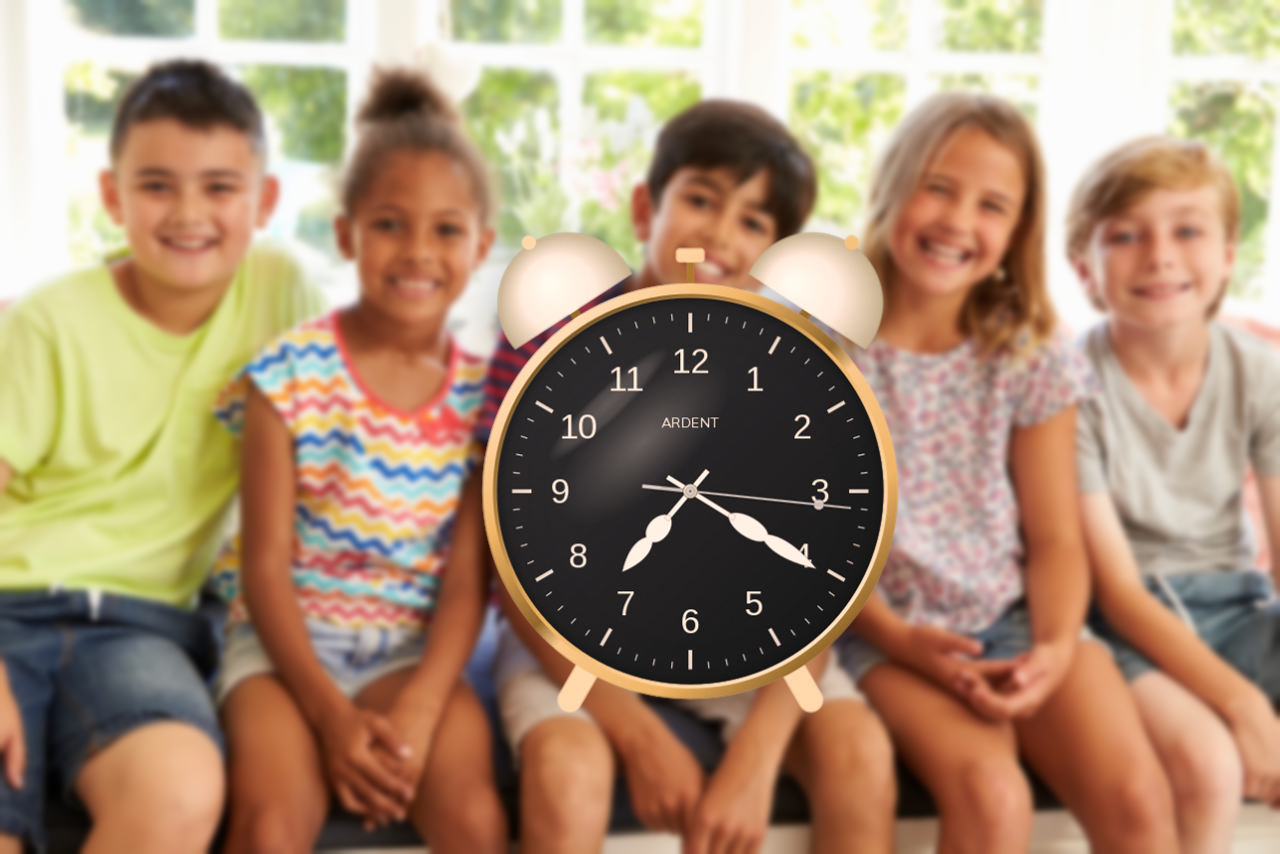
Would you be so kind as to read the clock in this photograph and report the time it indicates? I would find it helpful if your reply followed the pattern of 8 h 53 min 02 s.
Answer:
7 h 20 min 16 s
